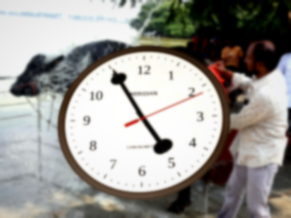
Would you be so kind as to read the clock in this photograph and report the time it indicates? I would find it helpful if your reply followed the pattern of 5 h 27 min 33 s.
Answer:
4 h 55 min 11 s
